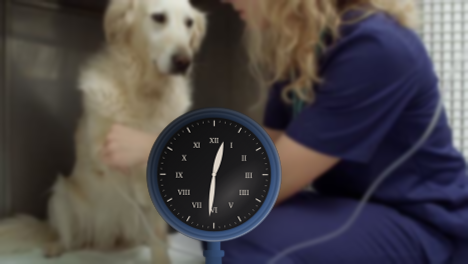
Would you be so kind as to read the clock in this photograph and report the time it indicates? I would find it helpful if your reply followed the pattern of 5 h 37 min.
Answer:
12 h 31 min
